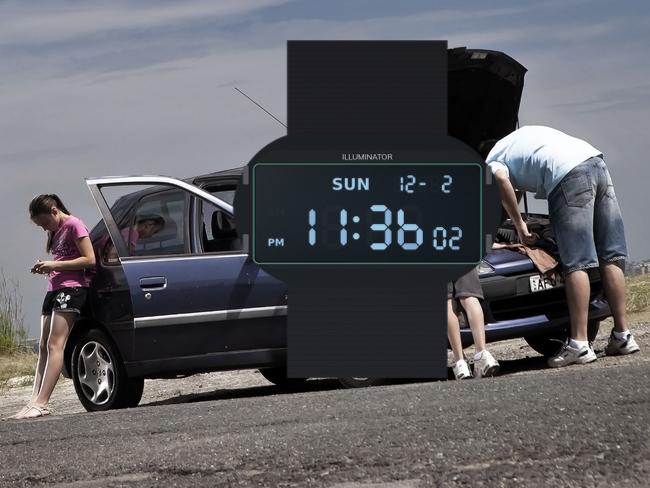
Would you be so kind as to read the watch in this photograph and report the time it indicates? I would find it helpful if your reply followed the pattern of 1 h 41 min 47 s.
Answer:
11 h 36 min 02 s
